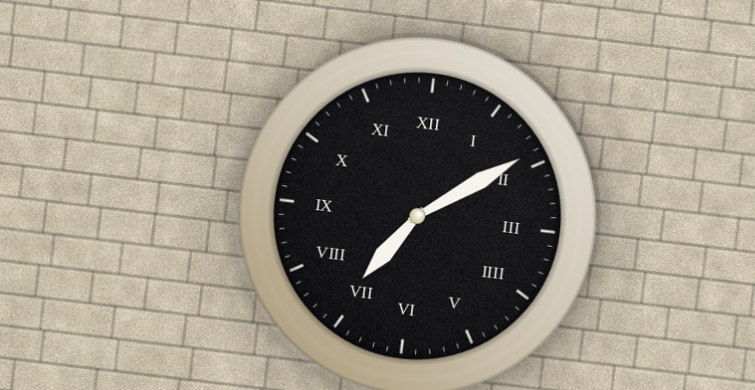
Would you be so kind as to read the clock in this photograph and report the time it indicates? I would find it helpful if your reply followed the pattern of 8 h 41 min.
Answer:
7 h 09 min
